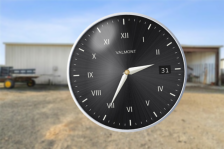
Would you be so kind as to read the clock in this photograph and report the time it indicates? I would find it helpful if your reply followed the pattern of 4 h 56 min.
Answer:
2 h 35 min
